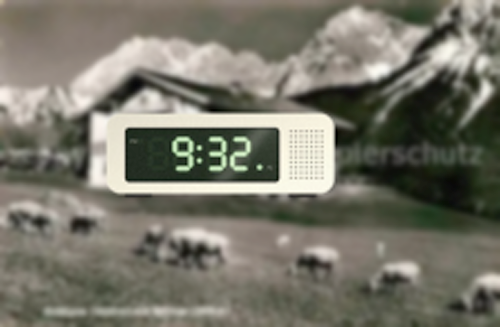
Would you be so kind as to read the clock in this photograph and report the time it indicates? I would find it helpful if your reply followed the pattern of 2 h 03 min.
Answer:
9 h 32 min
